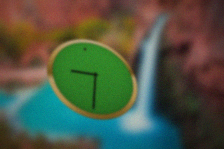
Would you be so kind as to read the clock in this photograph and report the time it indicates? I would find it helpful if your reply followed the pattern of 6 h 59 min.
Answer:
9 h 34 min
